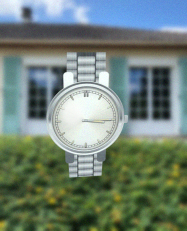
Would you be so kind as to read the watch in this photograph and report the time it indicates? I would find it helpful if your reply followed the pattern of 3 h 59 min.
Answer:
3 h 15 min
